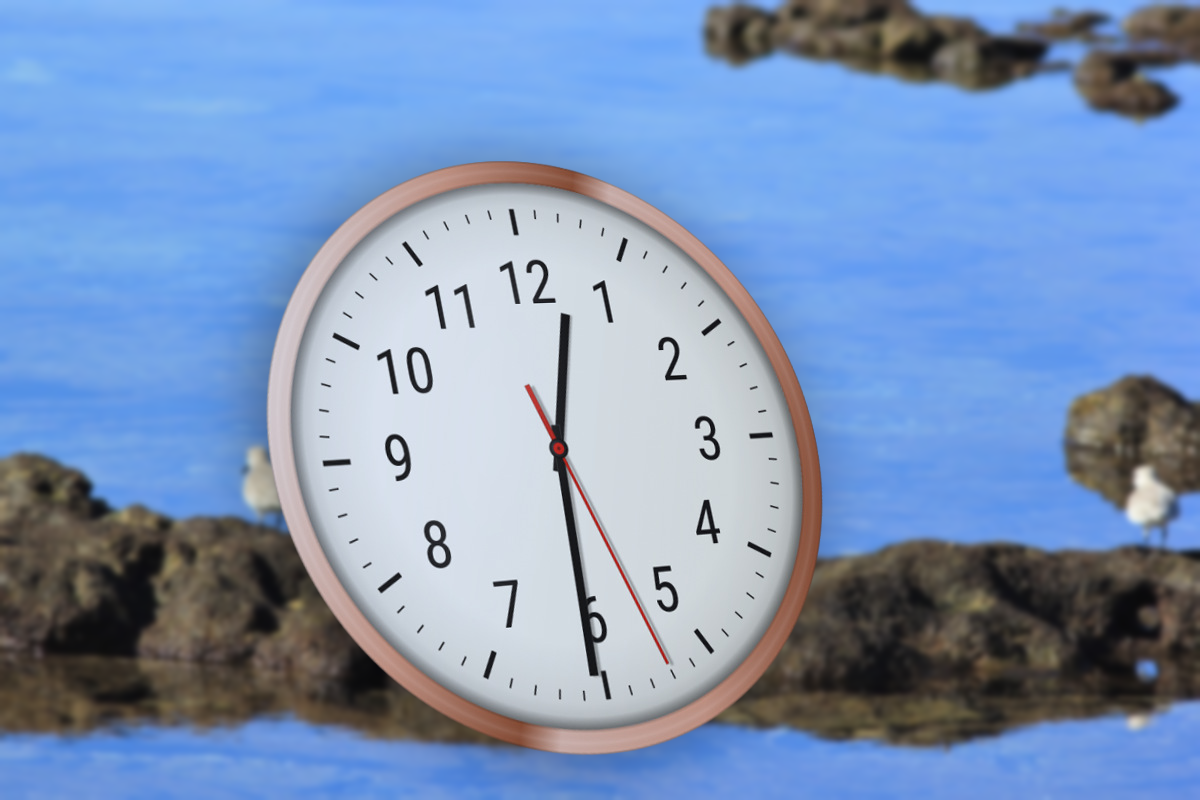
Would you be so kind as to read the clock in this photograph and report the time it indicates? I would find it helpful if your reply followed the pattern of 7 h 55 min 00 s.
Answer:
12 h 30 min 27 s
